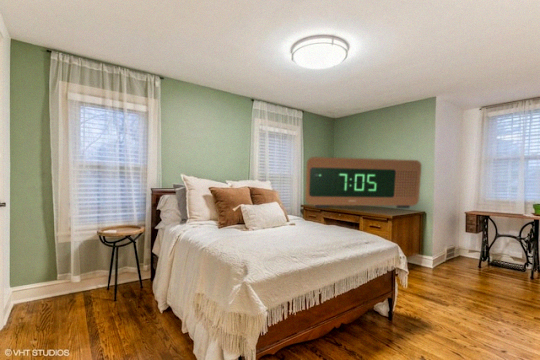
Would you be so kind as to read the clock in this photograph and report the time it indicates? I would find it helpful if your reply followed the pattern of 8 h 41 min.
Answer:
7 h 05 min
